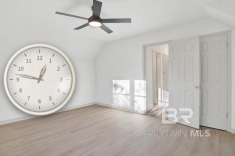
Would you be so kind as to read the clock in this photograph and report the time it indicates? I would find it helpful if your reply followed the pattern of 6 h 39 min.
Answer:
12 h 47 min
